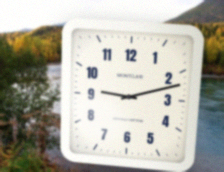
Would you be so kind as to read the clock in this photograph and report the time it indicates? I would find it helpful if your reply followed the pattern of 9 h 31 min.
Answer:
9 h 12 min
